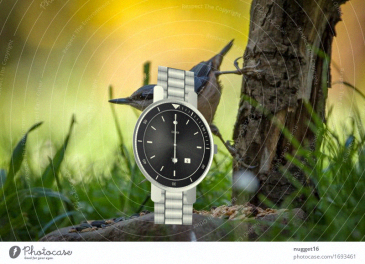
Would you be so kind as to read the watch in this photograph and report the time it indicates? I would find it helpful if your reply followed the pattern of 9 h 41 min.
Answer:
6 h 00 min
